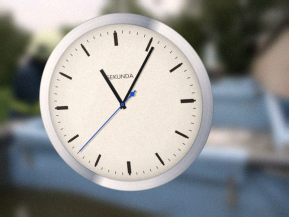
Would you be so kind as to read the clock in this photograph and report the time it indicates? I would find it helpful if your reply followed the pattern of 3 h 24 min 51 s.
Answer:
11 h 05 min 38 s
